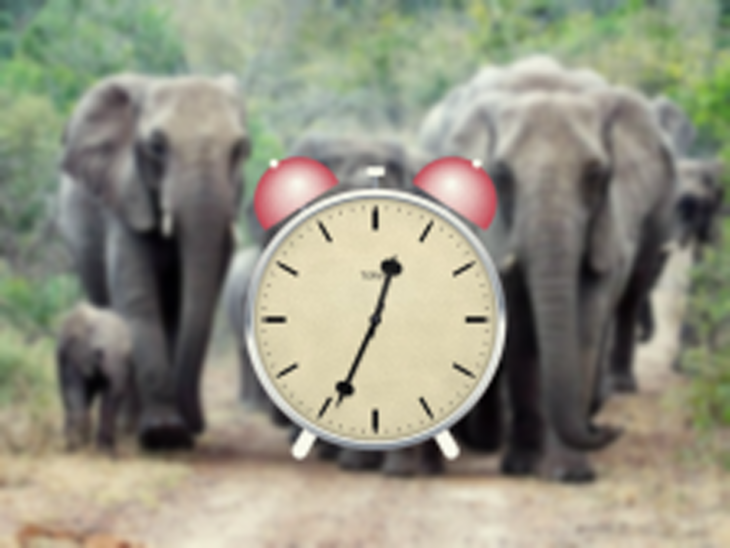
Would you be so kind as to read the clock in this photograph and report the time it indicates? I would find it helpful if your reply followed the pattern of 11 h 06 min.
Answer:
12 h 34 min
